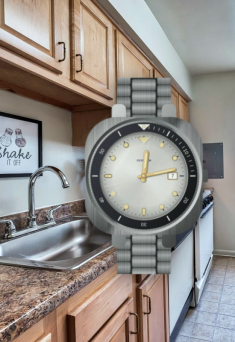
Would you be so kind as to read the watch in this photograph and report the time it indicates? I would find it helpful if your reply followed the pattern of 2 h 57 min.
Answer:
12 h 13 min
